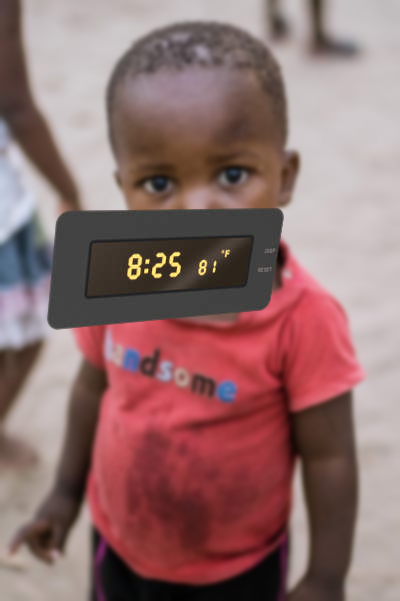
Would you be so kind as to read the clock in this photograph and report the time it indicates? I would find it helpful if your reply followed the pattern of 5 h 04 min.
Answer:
8 h 25 min
